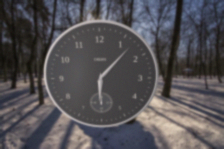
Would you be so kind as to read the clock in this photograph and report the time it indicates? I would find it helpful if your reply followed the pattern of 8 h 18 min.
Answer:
6 h 07 min
